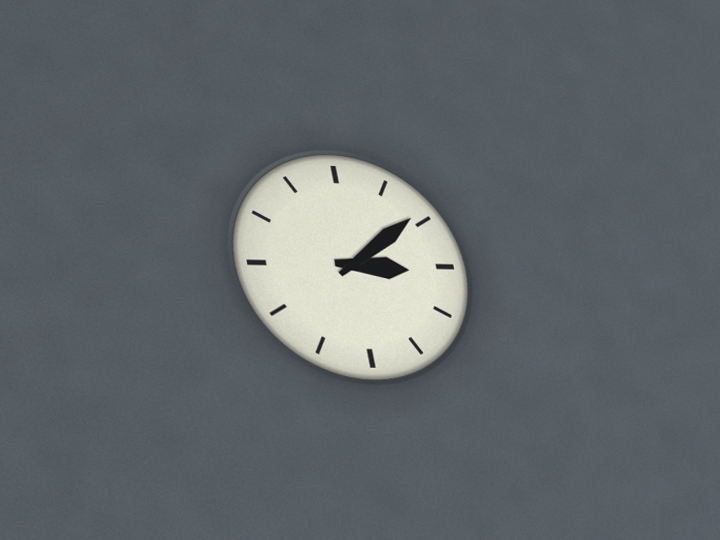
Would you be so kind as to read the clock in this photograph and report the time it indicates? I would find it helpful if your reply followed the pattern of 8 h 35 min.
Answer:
3 h 09 min
